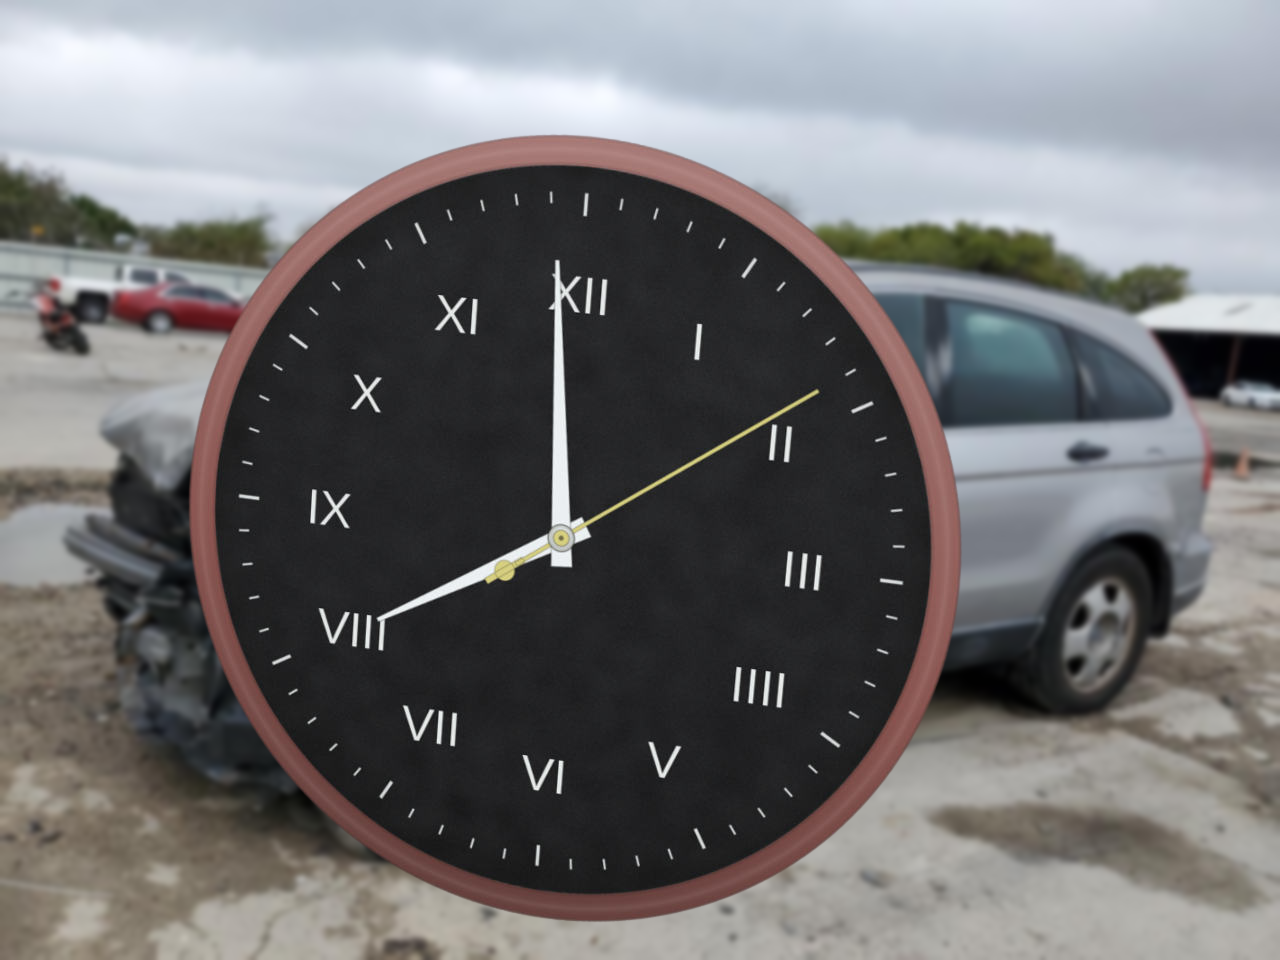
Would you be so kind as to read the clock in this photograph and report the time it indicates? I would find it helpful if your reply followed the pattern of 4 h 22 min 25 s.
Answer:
7 h 59 min 09 s
